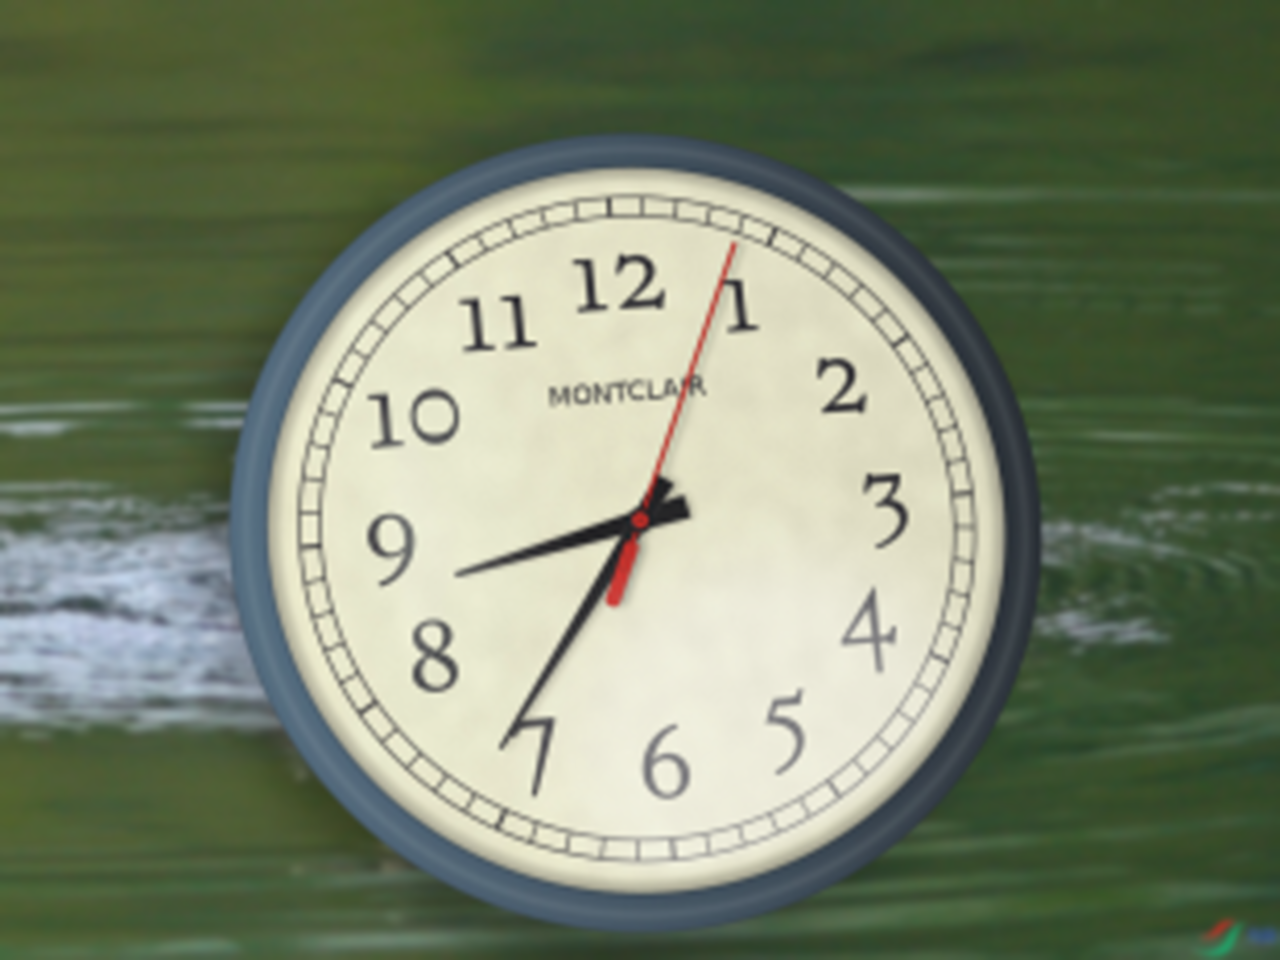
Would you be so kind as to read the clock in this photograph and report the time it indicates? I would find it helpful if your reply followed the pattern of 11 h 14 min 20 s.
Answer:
8 h 36 min 04 s
